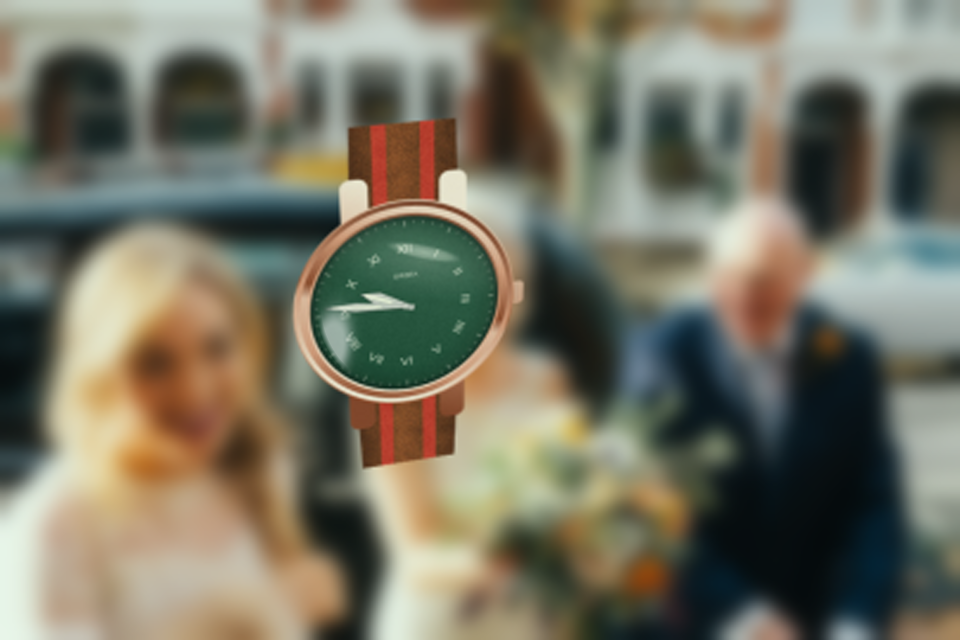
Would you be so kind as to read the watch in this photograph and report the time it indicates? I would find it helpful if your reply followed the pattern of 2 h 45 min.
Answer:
9 h 46 min
